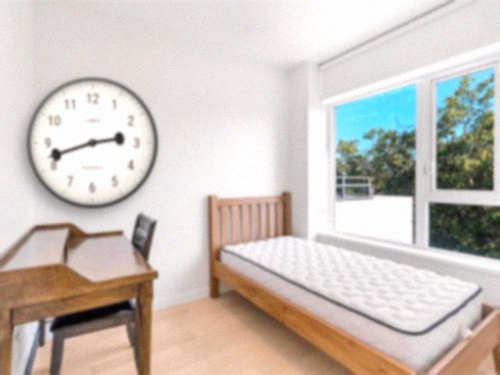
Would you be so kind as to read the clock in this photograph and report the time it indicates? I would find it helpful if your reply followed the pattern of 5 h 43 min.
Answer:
2 h 42 min
